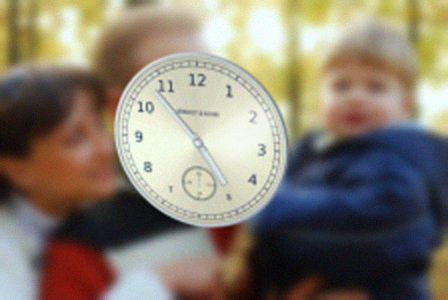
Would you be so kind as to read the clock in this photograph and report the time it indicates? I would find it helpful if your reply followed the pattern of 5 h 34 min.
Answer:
4 h 53 min
